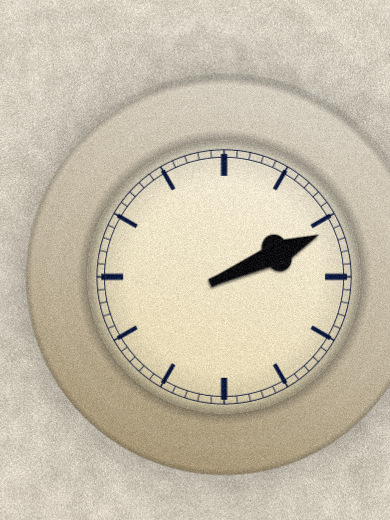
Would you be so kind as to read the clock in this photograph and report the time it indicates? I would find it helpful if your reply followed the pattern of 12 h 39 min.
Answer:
2 h 11 min
